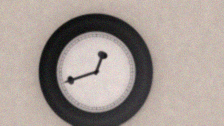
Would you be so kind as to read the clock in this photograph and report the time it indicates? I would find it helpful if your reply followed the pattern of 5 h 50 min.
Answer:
12 h 42 min
